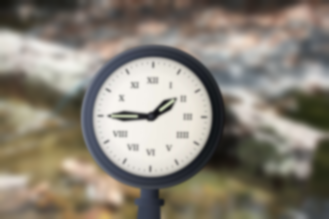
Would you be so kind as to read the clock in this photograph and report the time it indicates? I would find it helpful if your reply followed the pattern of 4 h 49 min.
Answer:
1 h 45 min
